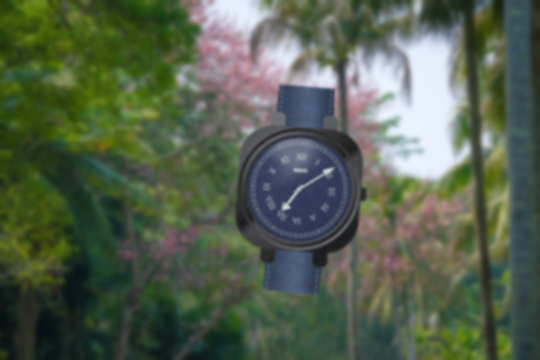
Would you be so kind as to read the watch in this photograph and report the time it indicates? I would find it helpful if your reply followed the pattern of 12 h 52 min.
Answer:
7 h 09 min
